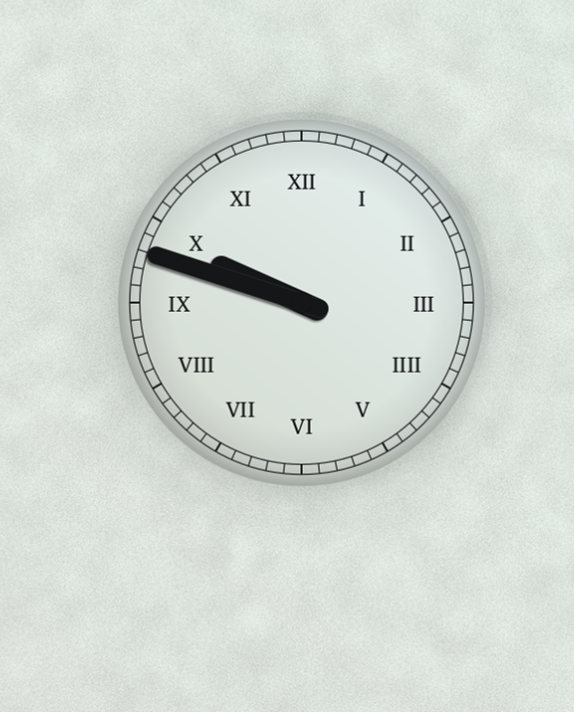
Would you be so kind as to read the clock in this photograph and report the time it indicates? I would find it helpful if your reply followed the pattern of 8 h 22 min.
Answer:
9 h 48 min
